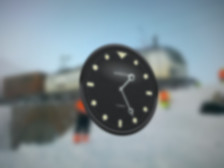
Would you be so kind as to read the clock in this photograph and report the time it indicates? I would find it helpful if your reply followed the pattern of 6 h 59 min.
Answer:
1 h 25 min
